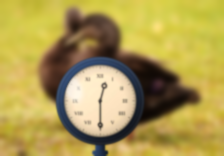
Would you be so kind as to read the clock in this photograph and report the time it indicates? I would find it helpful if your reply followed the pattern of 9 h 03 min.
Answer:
12 h 30 min
